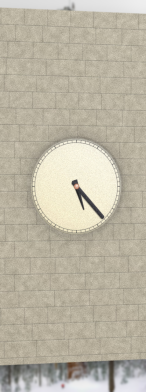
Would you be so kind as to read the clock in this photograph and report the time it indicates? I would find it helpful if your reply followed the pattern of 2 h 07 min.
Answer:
5 h 23 min
